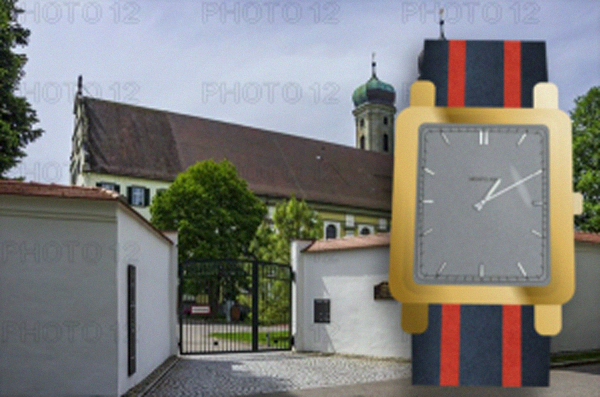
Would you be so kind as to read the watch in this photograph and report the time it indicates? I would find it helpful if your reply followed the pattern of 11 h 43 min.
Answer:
1 h 10 min
